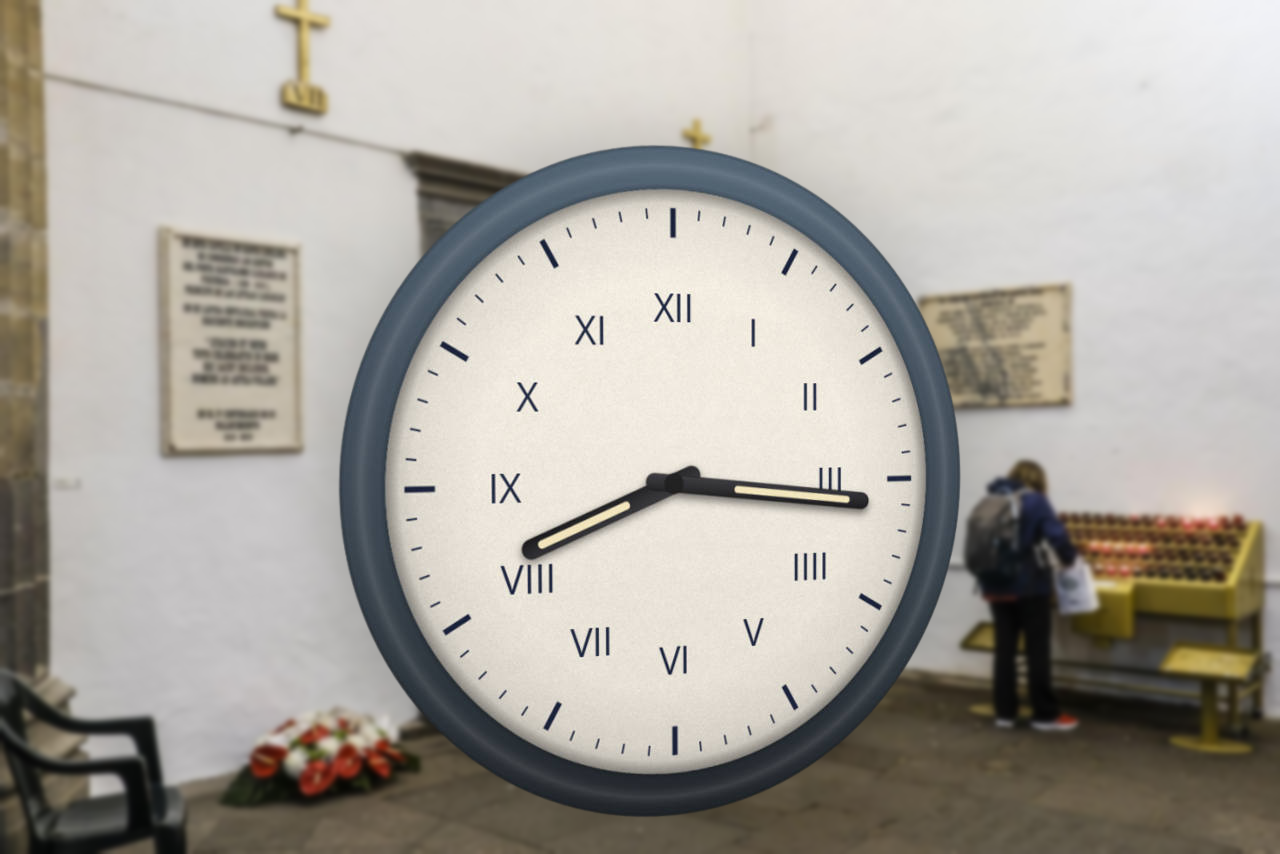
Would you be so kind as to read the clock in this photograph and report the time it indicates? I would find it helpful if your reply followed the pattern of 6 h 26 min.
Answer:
8 h 16 min
